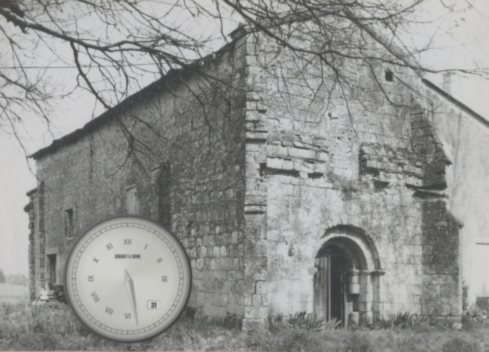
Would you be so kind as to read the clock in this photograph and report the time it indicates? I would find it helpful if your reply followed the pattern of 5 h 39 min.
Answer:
5 h 28 min
